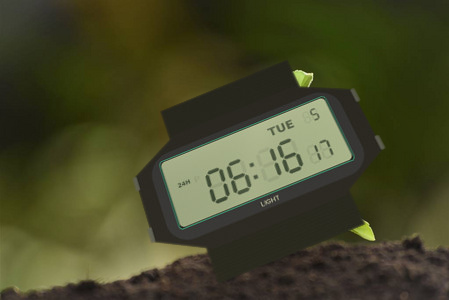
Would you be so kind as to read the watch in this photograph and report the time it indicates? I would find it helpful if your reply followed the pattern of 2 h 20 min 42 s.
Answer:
6 h 16 min 17 s
